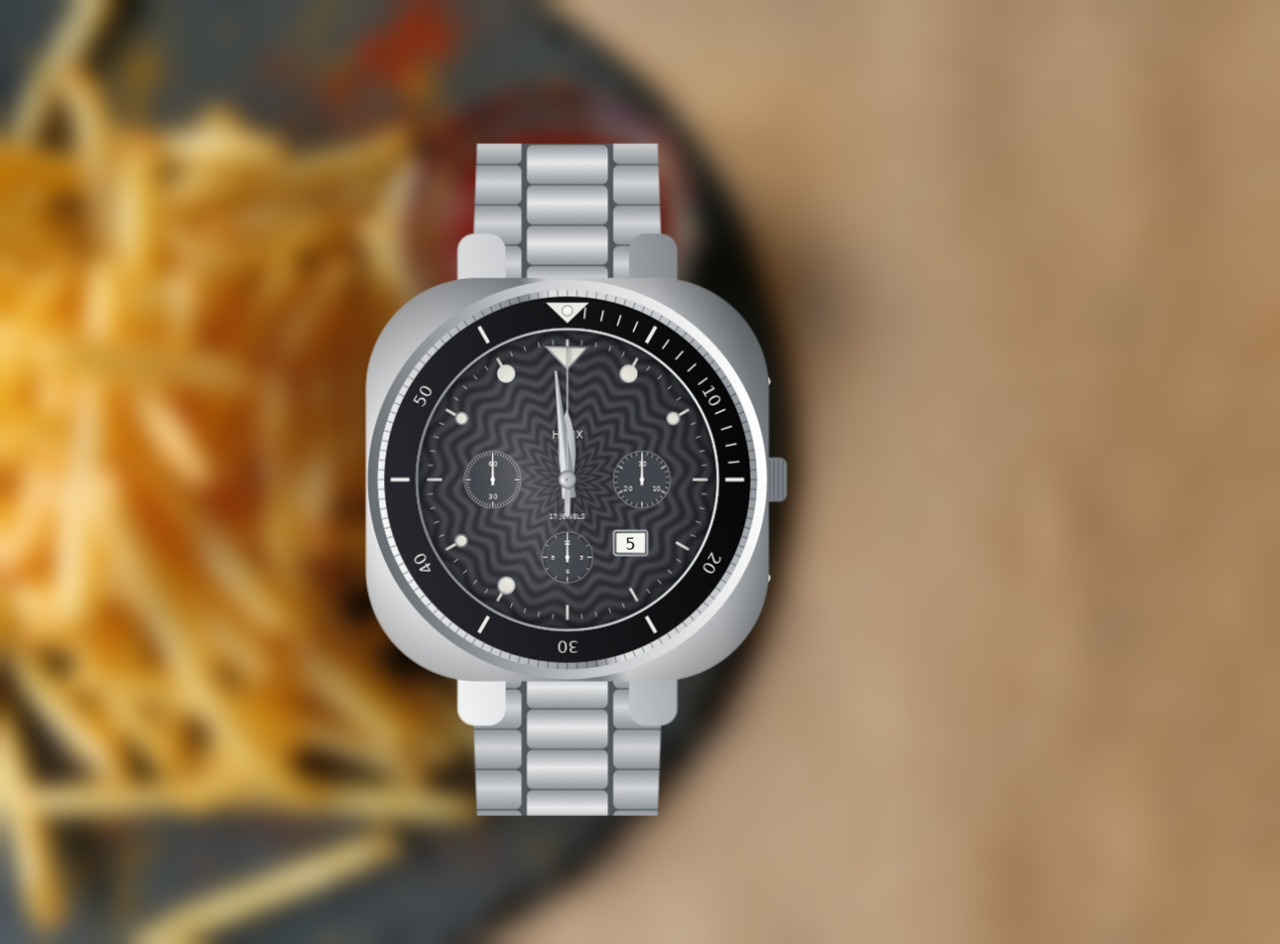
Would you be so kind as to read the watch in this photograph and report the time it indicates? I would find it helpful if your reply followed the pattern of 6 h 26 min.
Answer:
11 h 59 min
